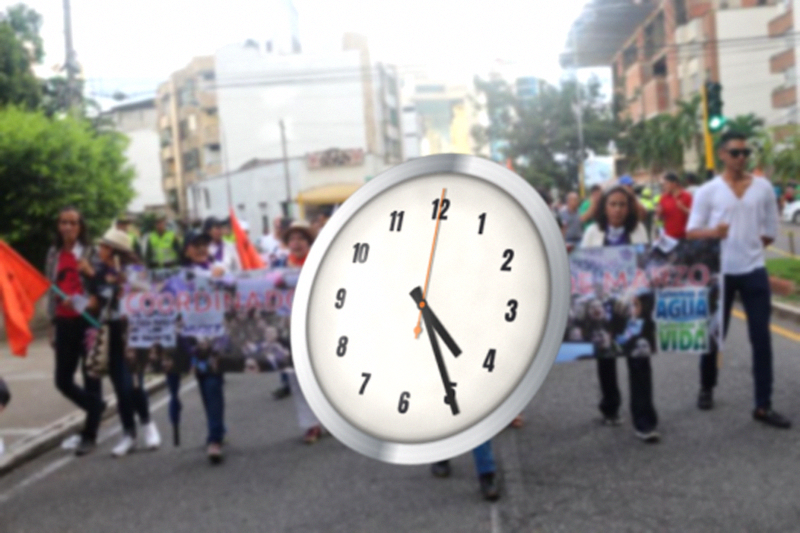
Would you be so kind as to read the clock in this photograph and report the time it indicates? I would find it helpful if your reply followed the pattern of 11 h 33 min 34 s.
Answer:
4 h 25 min 00 s
